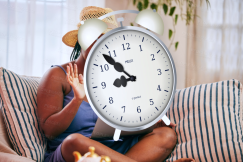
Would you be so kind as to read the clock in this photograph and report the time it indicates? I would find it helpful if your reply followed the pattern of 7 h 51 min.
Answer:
8 h 53 min
